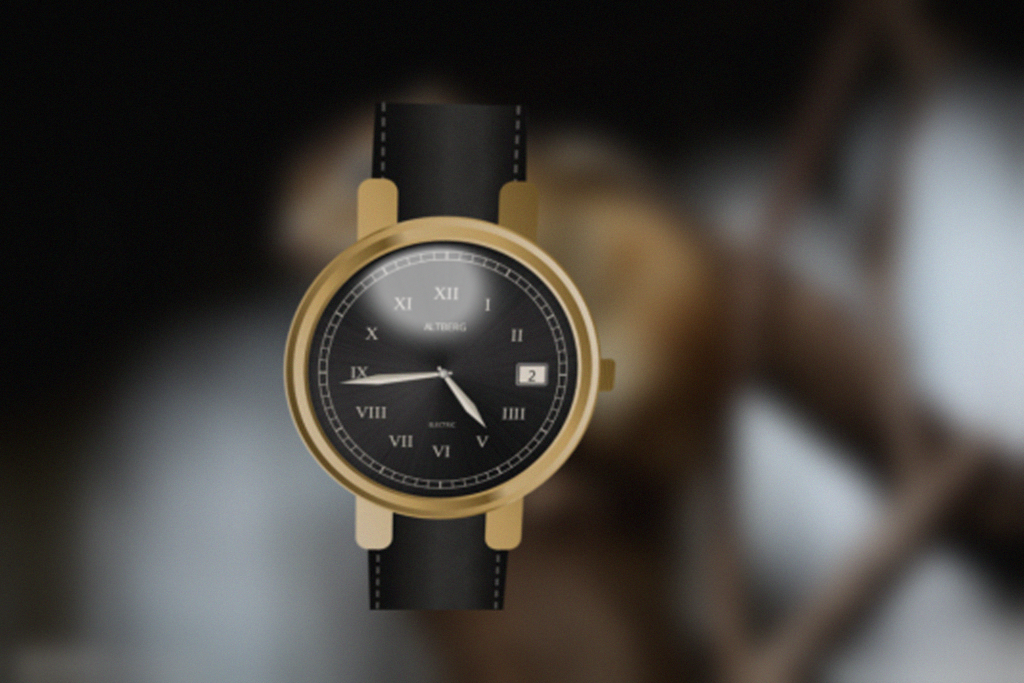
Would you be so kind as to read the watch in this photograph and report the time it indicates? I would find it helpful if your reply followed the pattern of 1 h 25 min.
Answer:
4 h 44 min
